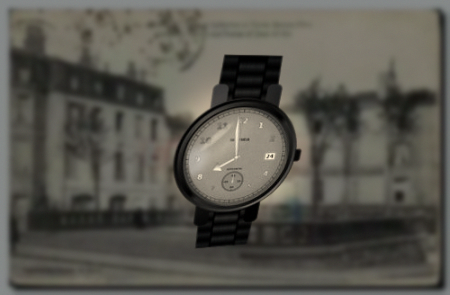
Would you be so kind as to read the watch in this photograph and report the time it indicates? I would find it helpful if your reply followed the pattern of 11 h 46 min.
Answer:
7 h 59 min
